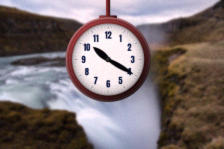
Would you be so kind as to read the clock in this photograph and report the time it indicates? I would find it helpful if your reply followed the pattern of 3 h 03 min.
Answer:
10 h 20 min
